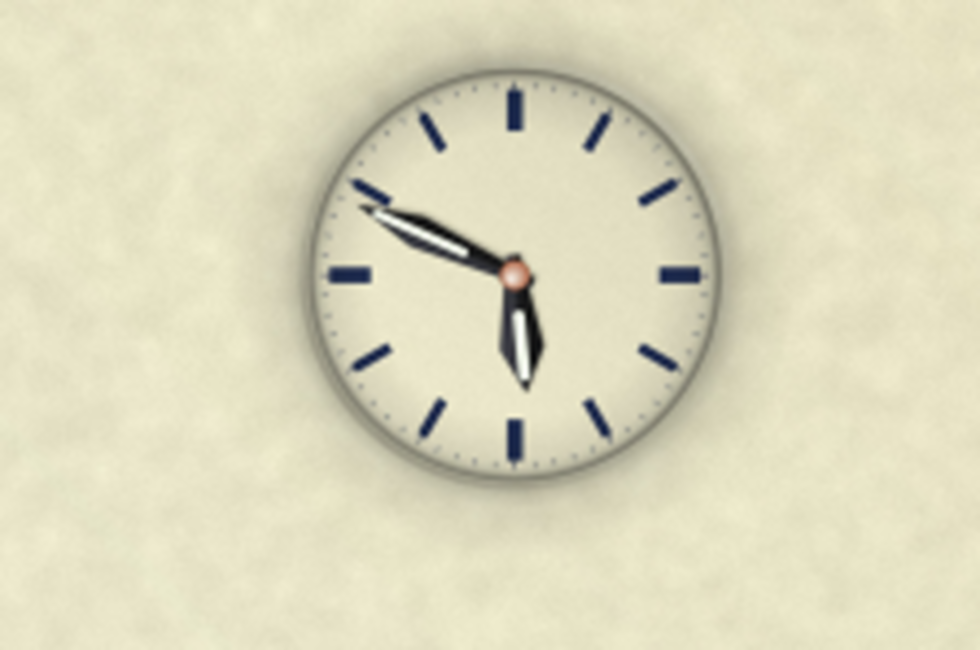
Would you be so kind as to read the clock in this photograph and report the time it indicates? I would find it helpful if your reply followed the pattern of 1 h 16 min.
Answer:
5 h 49 min
